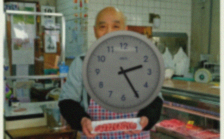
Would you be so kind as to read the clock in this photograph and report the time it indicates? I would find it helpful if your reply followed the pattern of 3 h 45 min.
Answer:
2 h 25 min
